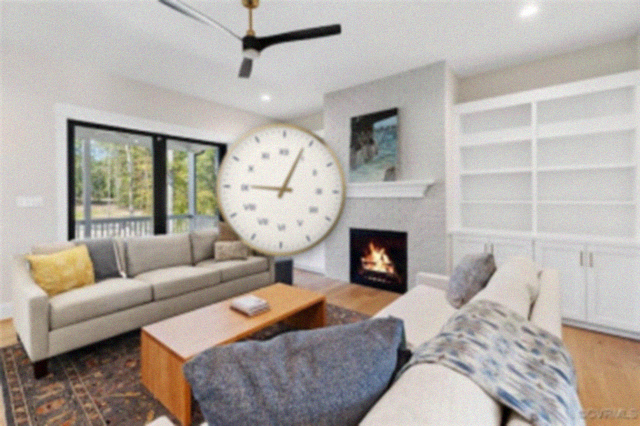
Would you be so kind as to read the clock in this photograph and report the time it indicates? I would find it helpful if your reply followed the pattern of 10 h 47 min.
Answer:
9 h 04 min
